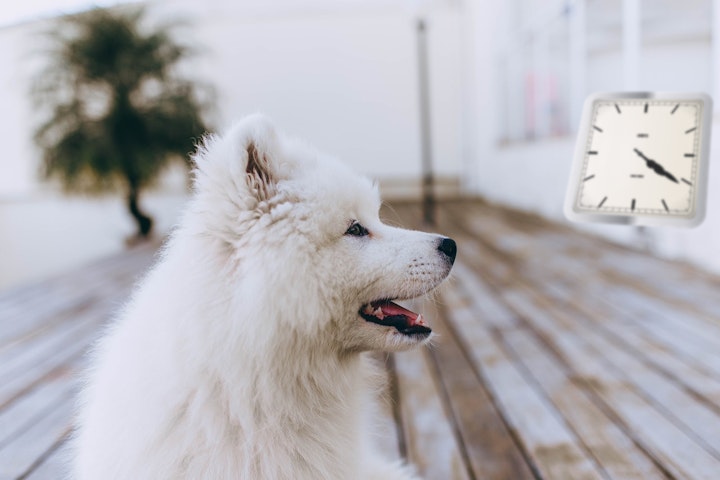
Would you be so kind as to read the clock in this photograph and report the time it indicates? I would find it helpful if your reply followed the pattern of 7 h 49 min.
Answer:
4 h 21 min
